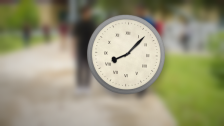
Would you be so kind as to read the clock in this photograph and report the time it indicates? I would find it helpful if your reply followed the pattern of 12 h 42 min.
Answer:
8 h 07 min
